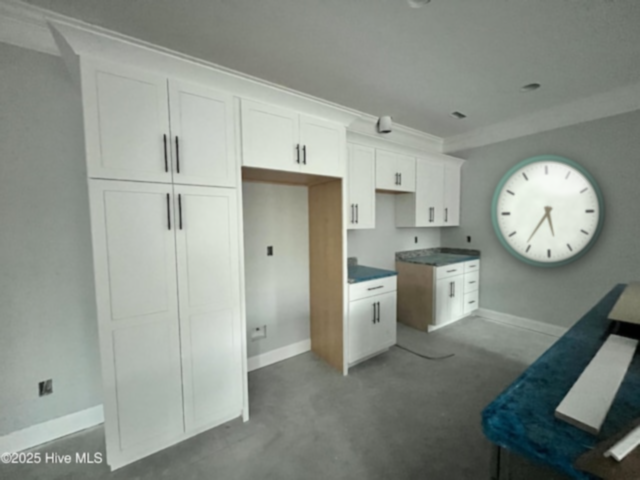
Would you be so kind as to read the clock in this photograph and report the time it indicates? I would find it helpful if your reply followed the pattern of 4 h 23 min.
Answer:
5 h 36 min
